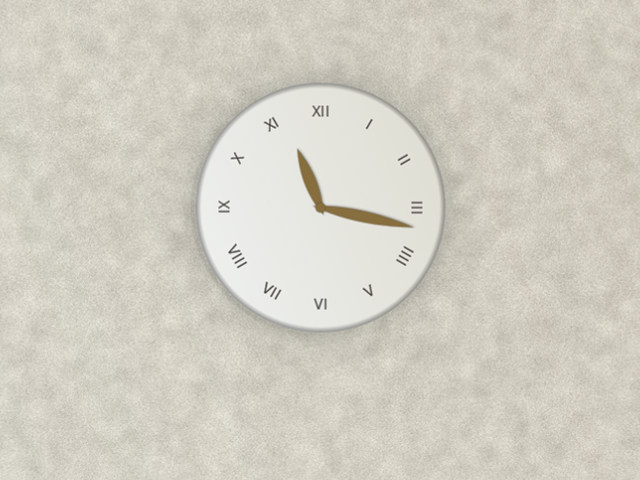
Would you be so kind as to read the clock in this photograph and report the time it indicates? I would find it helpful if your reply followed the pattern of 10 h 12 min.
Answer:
11 h 17 min
